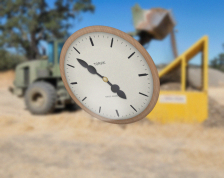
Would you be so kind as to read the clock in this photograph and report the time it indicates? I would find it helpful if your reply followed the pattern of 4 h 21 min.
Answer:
4 h 53 min
